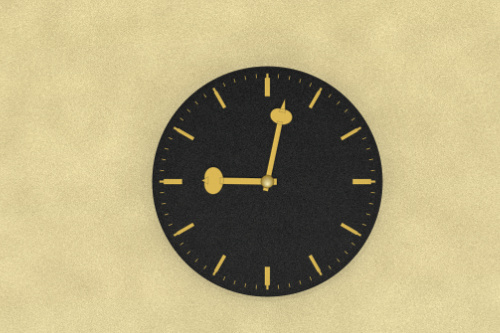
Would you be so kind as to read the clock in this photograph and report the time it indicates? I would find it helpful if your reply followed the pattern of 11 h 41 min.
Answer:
9 h 02 min
